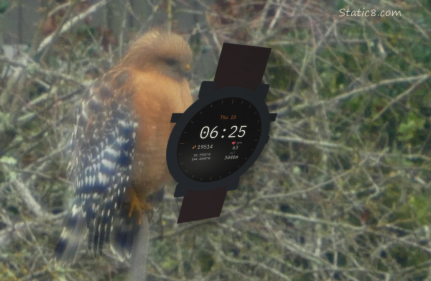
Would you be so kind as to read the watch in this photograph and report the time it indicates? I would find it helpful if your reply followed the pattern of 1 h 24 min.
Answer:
6 h 25 min
